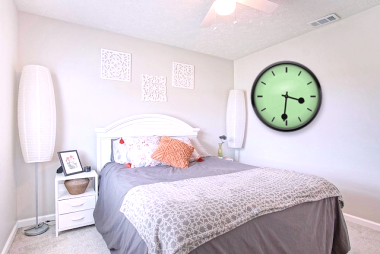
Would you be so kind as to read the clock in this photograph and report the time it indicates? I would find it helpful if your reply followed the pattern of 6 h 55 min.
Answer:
3 h 31 min
